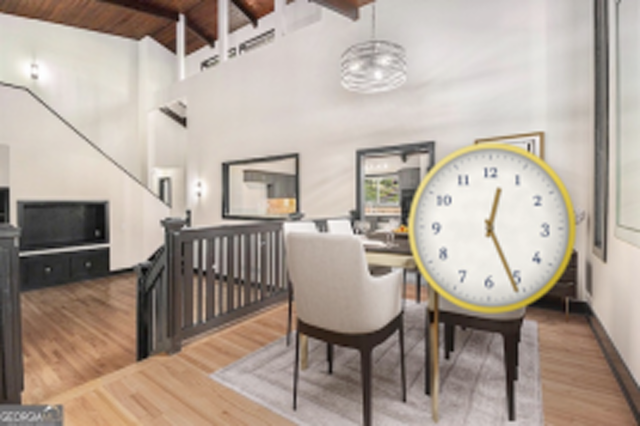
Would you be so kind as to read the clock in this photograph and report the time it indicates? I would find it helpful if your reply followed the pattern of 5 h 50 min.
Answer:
12 h 26 min
